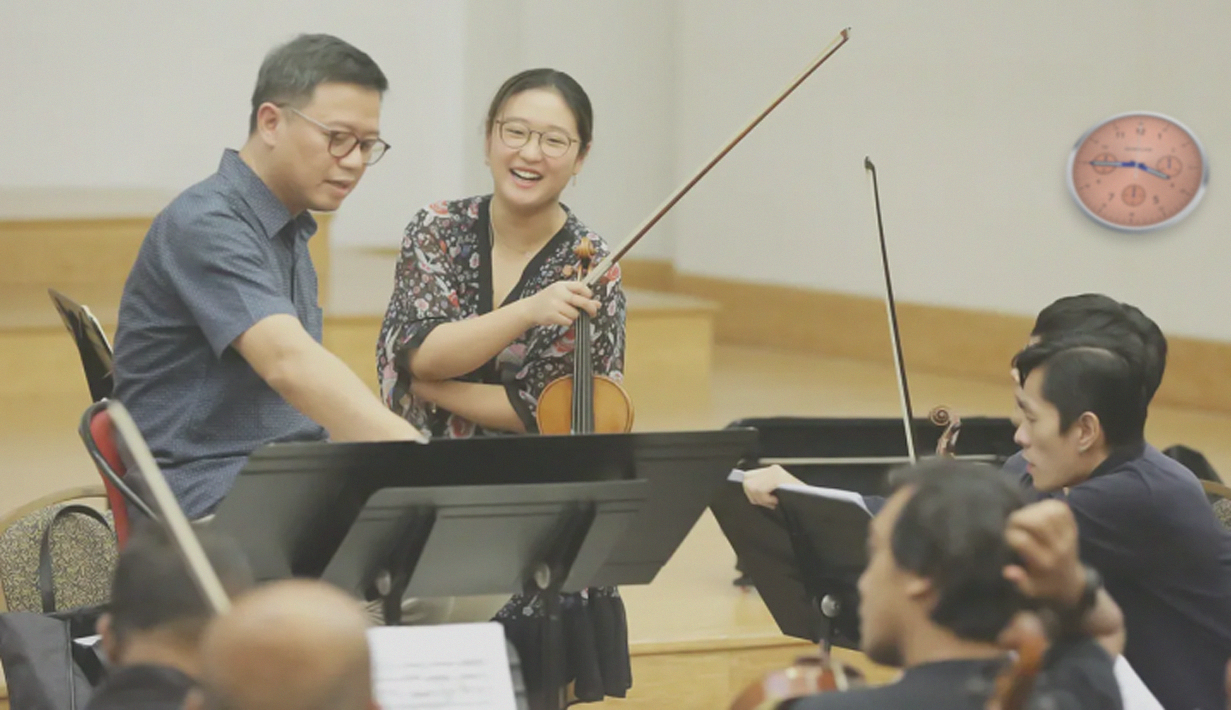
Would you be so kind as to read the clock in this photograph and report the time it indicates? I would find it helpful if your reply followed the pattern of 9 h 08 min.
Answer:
3 h 45 min
